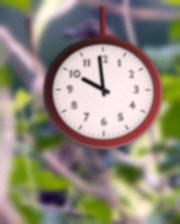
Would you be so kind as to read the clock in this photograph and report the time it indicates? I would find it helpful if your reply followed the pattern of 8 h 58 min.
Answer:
9 h 59 min
